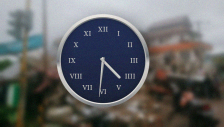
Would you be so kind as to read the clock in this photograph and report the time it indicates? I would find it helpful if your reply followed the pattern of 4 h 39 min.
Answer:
4 h 31 min
